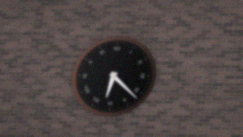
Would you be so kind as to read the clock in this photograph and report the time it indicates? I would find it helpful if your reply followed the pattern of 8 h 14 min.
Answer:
6 h 22 min
